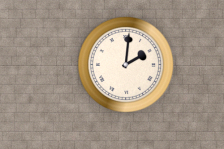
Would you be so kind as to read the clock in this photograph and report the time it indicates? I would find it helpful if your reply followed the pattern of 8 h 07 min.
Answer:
2 h 01 min
